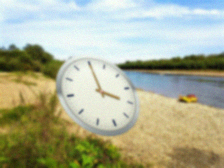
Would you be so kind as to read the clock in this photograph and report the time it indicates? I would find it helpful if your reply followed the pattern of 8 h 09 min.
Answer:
4 h 00 min
